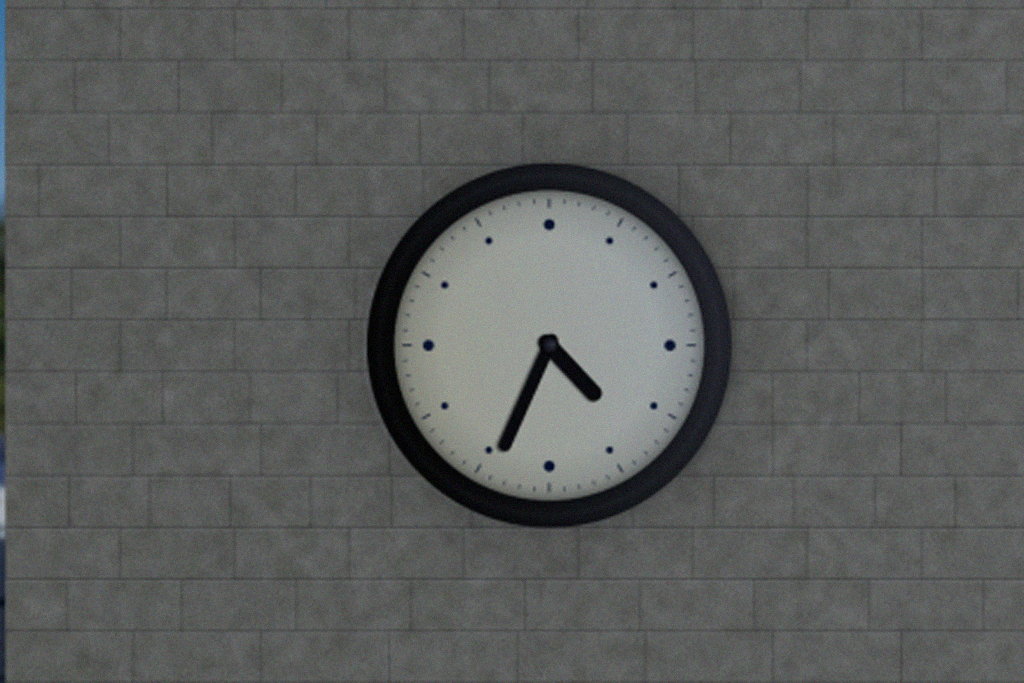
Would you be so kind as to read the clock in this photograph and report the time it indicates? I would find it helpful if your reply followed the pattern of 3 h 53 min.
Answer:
4 h 34 min
